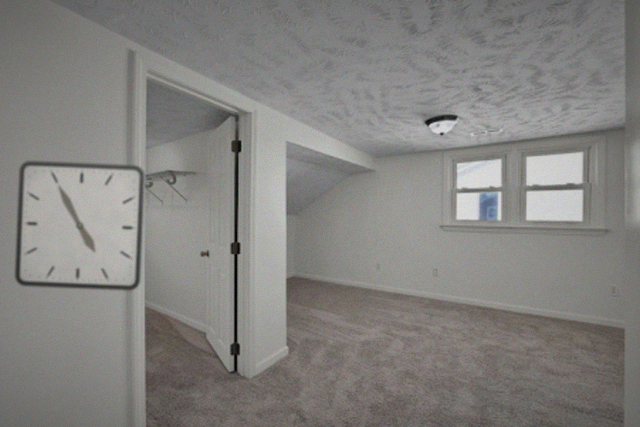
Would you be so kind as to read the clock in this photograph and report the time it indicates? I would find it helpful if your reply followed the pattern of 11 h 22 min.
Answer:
4 h 55 min
